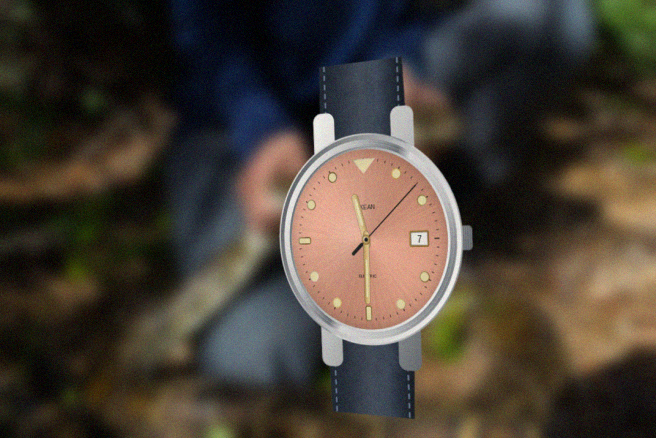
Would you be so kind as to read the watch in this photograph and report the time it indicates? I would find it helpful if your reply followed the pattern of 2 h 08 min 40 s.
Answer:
11 h 30 min 08 s
